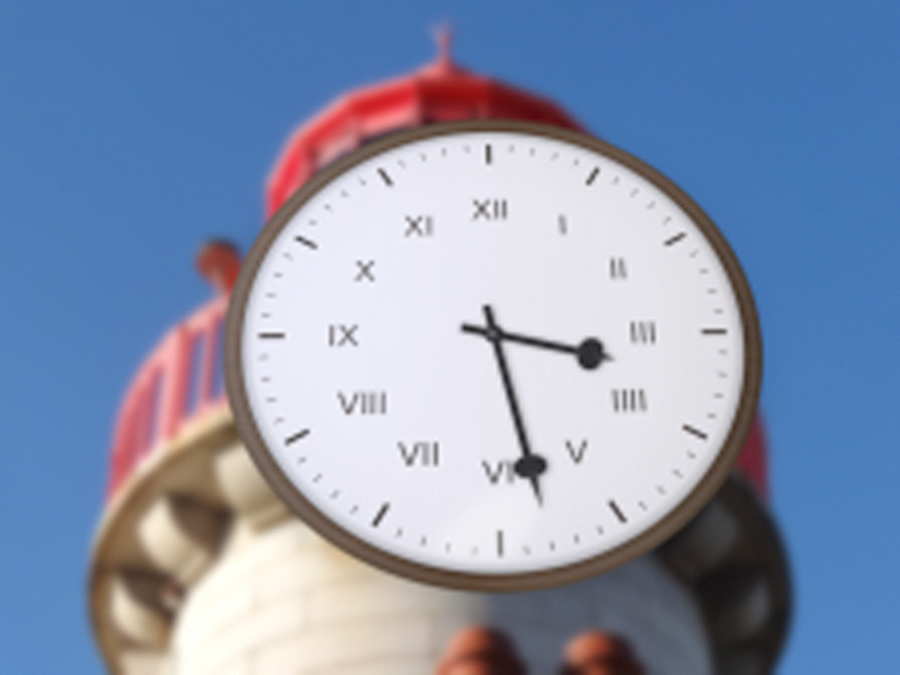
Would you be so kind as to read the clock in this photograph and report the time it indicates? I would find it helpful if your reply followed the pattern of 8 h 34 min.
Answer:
3 h 28 min
